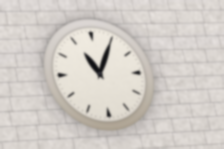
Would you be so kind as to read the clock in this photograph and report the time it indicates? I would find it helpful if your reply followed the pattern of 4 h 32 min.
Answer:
11 h 05 min
